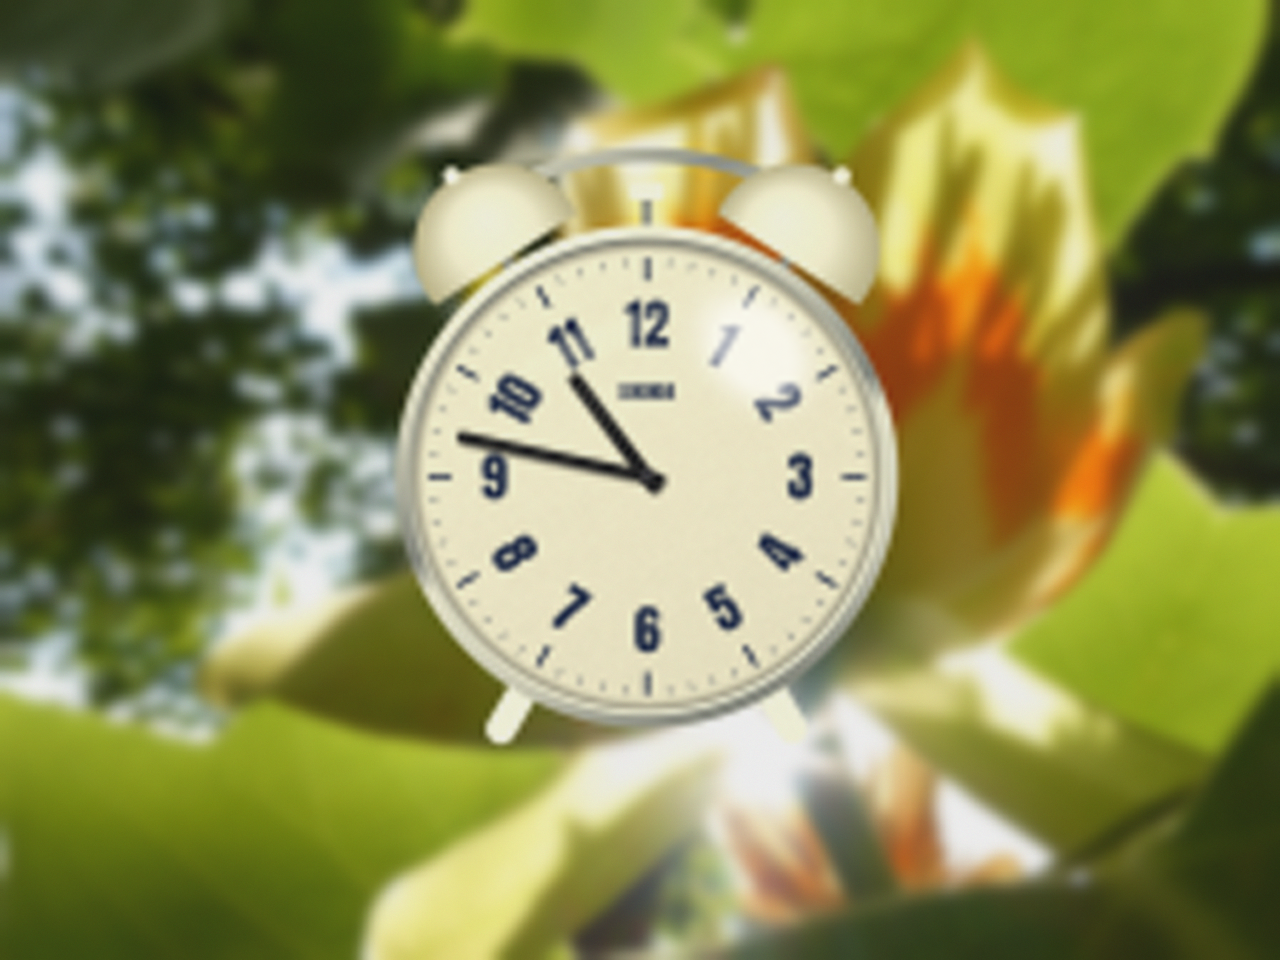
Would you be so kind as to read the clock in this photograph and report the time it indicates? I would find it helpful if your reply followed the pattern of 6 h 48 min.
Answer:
10 h 47 min
